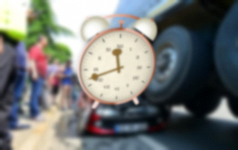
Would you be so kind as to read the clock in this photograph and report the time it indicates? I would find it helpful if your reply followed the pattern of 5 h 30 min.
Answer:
11 h 42 min
